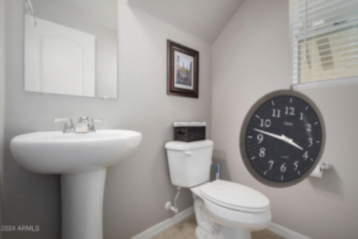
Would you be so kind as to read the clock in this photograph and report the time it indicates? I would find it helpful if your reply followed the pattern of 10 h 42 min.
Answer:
3 h 47 min
